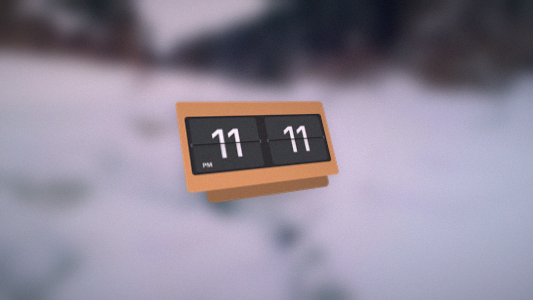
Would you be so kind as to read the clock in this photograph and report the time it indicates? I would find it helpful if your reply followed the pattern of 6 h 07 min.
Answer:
11 h 11 min
